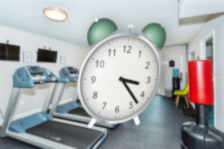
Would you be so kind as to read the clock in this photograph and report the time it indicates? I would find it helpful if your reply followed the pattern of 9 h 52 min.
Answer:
3 h 23 min
